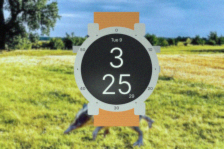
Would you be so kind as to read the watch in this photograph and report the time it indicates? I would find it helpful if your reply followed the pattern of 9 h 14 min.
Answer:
3 h 25 min
